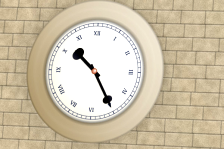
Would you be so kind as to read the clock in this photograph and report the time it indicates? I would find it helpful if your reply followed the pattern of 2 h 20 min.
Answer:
10 h 25 min
